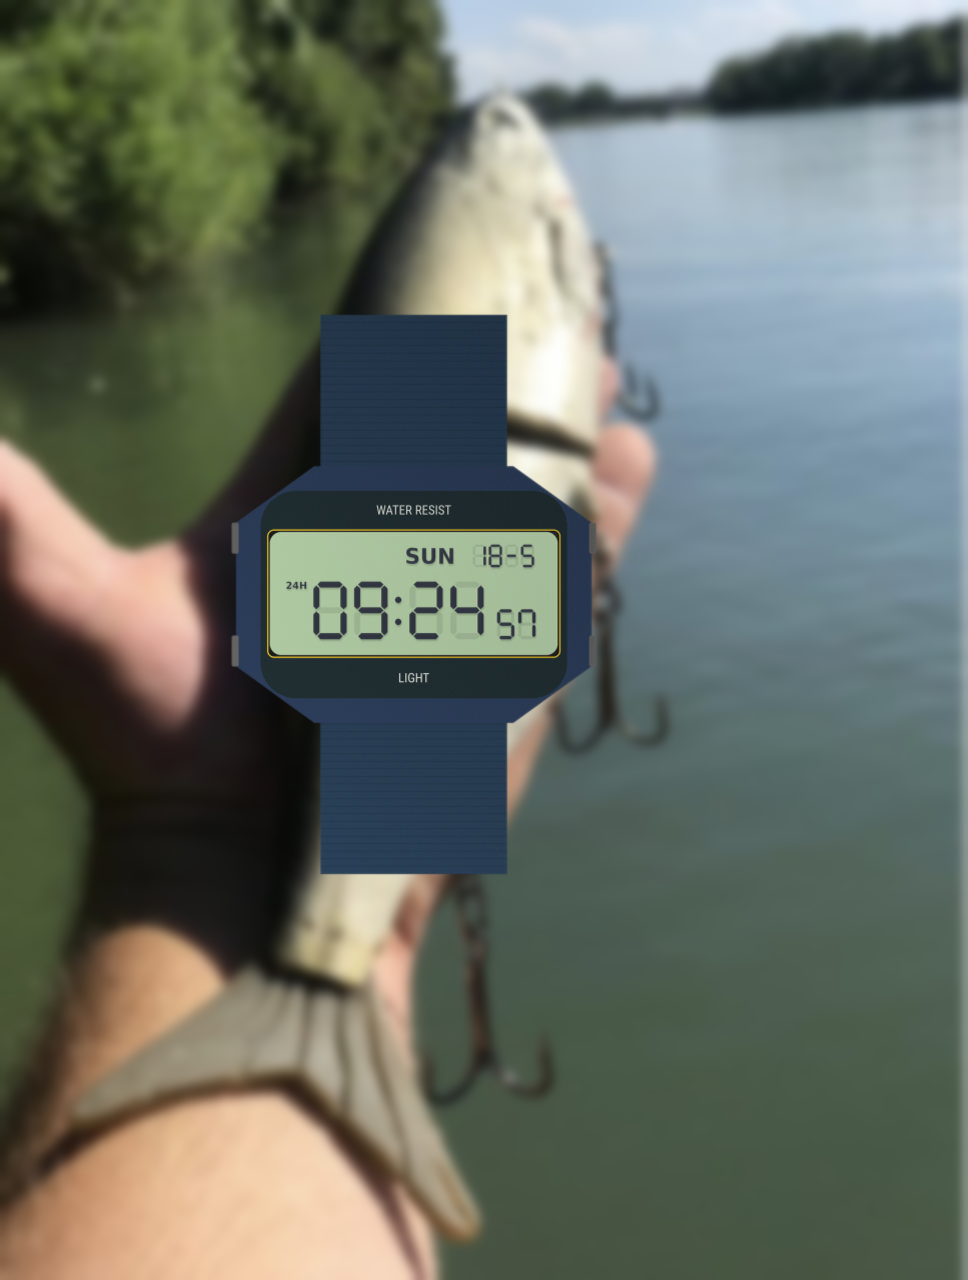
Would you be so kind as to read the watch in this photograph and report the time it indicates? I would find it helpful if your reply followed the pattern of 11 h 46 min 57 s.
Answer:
9 h 24 min 57 s
